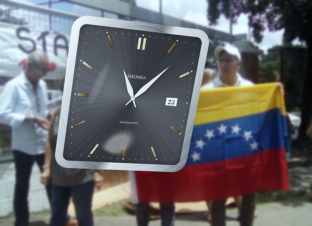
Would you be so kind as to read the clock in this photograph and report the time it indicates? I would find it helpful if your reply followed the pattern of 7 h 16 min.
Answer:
11 h 07 min
